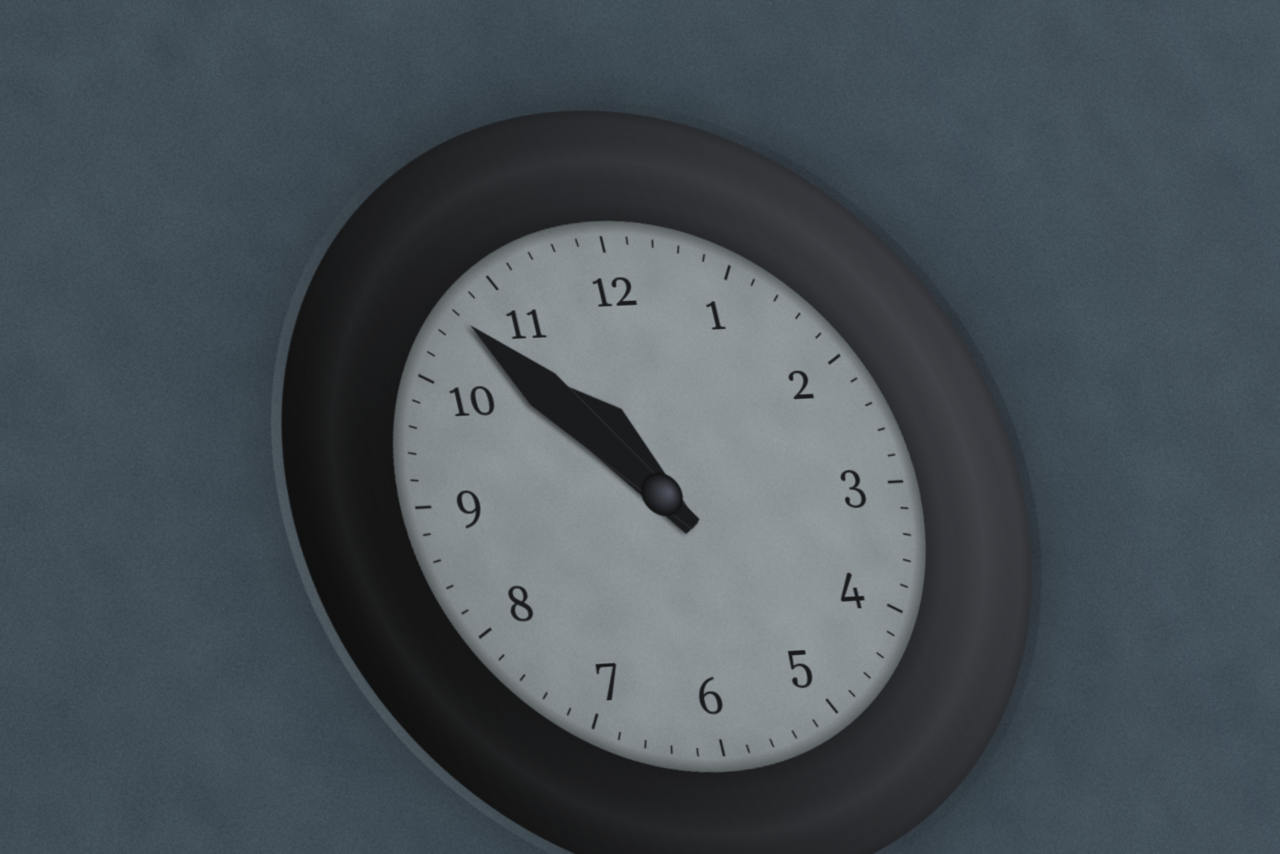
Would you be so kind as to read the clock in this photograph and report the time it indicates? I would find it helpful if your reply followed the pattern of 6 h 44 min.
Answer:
10 h 53 min
